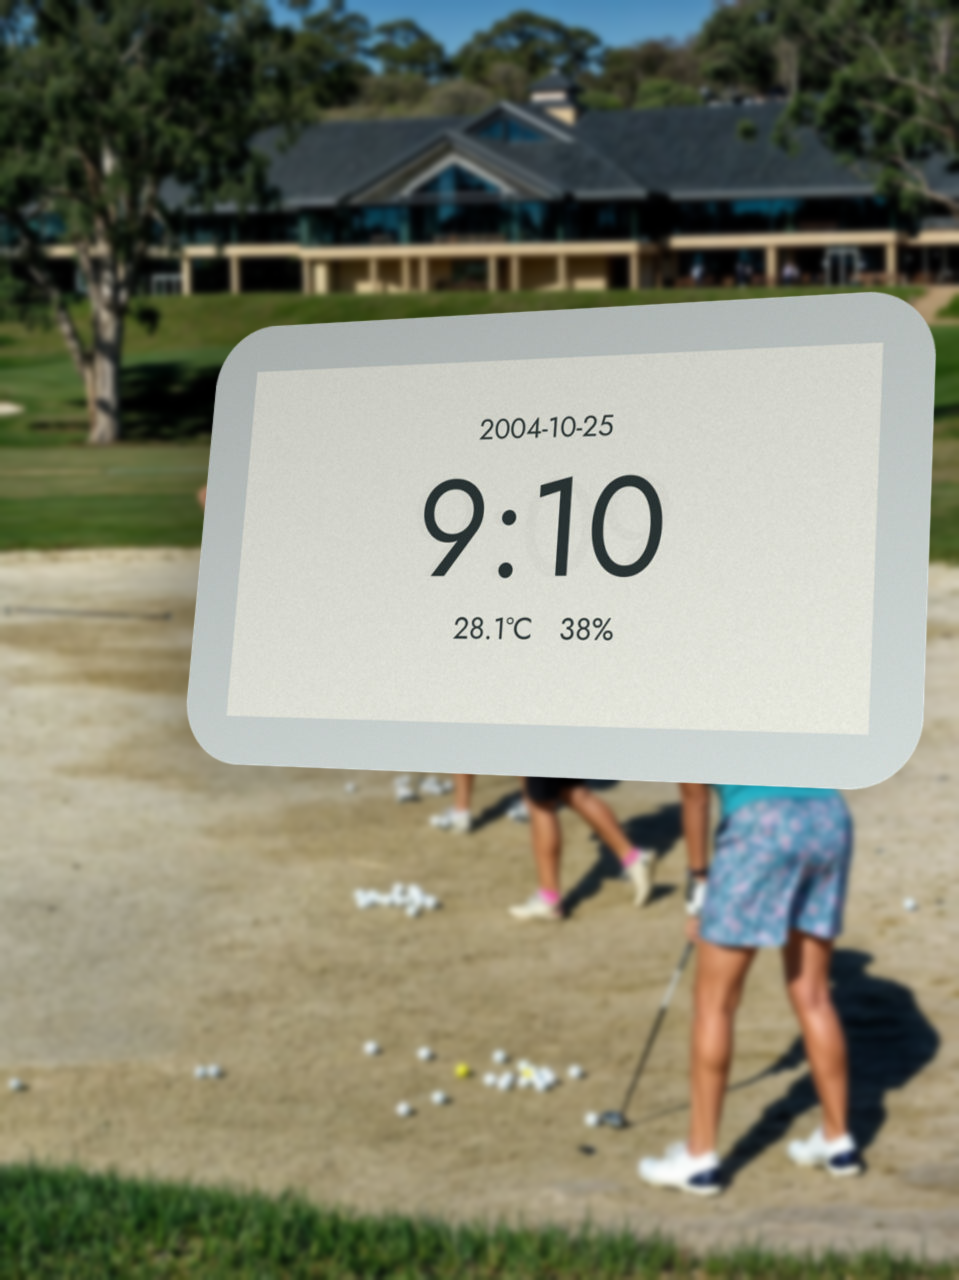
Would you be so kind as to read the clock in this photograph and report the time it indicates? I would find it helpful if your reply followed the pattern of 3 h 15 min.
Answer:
9 h 10 min
